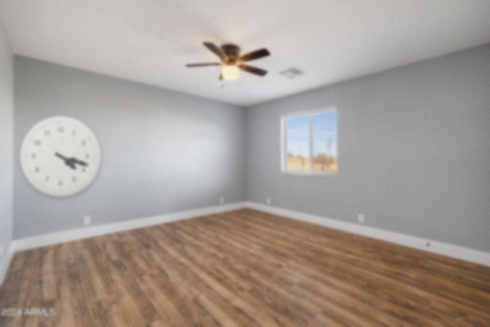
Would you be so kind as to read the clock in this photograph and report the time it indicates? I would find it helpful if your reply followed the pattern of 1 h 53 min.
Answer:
4 h 18 min
